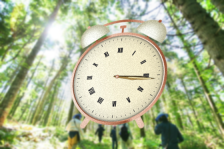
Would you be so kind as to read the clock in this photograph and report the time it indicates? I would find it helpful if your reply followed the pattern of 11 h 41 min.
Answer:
3 h 16 min
